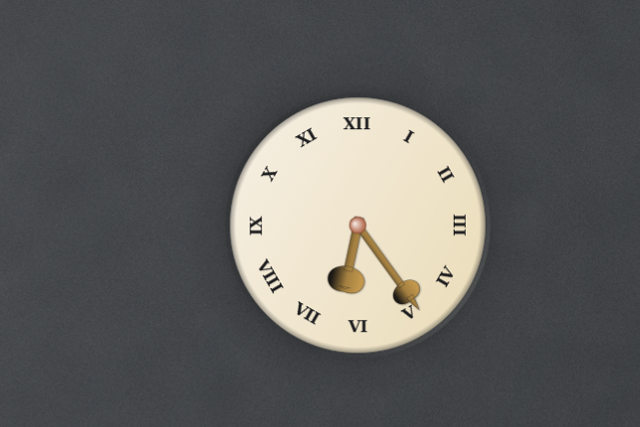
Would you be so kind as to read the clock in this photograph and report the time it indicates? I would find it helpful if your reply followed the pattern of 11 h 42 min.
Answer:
6 h 24 min
